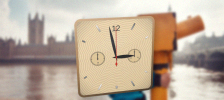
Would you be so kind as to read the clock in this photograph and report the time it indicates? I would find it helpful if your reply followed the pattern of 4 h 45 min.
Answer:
2 h 58 min
